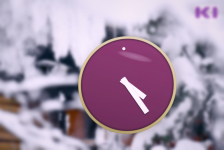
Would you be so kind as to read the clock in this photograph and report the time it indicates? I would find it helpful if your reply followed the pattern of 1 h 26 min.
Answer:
4 h 25 min
